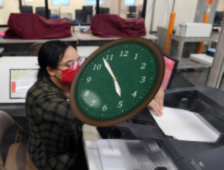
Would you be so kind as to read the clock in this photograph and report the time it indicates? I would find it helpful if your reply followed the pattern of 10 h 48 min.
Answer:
4 h 53 min
